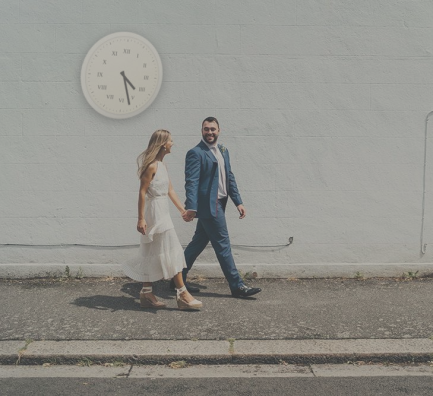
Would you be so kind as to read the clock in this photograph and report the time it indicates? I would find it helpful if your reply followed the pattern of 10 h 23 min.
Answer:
4 h 27 min
